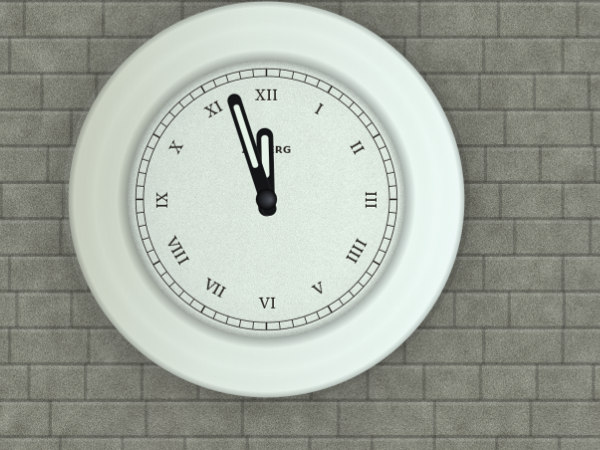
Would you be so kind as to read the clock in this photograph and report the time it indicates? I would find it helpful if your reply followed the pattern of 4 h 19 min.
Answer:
11 h 57 min
